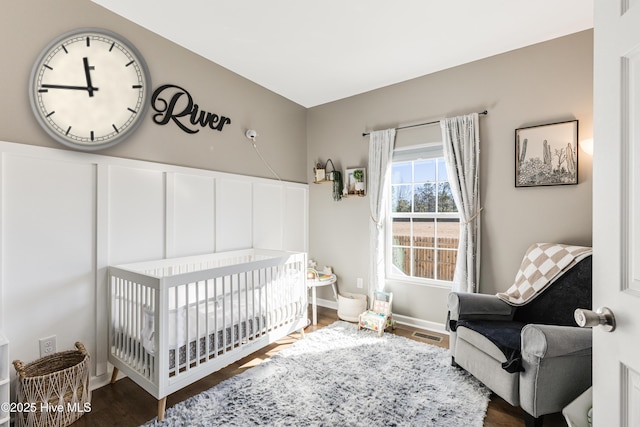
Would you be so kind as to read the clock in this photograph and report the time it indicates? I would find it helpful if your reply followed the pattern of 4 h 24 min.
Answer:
11 h 46 min
